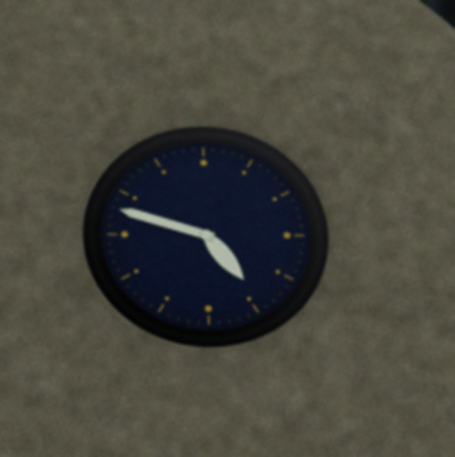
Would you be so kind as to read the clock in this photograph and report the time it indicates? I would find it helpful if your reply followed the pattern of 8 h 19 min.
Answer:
4 h 48 min
